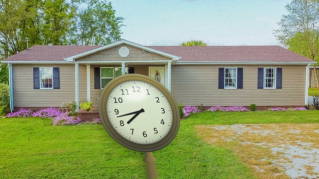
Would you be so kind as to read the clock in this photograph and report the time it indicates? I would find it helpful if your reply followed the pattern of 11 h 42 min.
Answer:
7 h 43 min
